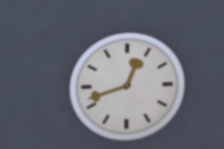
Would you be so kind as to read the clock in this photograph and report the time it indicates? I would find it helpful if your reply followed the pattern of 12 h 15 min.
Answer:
12 h 42 min
